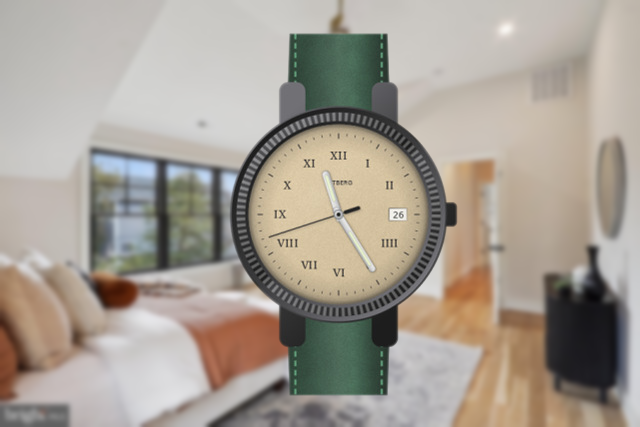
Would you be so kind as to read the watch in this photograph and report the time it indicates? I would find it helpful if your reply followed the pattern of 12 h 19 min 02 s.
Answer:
11 h 24 min 42 s
